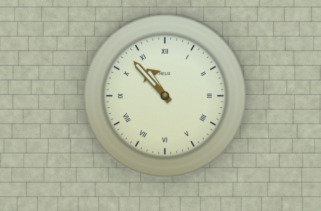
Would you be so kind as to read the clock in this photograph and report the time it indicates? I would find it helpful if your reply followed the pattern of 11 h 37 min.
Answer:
10 h 53 min
